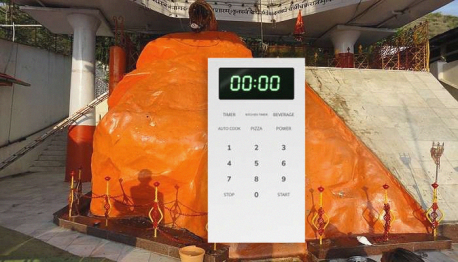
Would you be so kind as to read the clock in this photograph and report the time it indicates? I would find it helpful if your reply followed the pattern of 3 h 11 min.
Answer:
0 h 00 min
